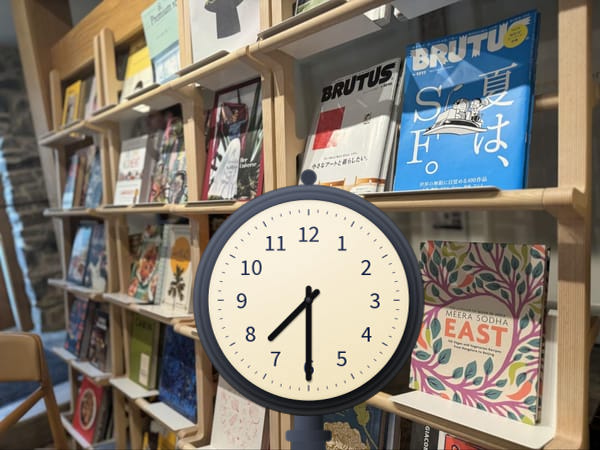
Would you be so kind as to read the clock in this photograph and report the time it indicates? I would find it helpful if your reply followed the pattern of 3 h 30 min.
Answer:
7 h 30 min
